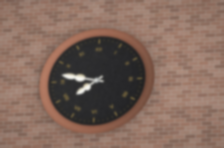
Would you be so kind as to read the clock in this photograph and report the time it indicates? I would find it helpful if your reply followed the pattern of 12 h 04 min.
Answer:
7 h 47 min
